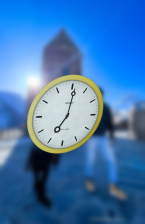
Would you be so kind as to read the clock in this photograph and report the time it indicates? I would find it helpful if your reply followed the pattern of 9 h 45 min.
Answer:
7 h 01 min
